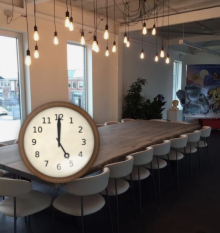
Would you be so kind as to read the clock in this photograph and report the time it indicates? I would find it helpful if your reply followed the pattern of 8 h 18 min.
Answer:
5 h 00 min
